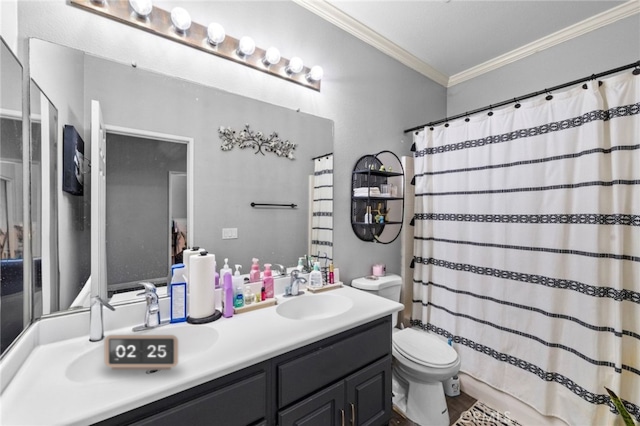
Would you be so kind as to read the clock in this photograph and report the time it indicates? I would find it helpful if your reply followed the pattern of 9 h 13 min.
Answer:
2 h 25 min
